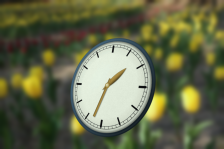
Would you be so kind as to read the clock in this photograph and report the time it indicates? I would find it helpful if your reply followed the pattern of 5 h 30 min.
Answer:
1 h 33 min
